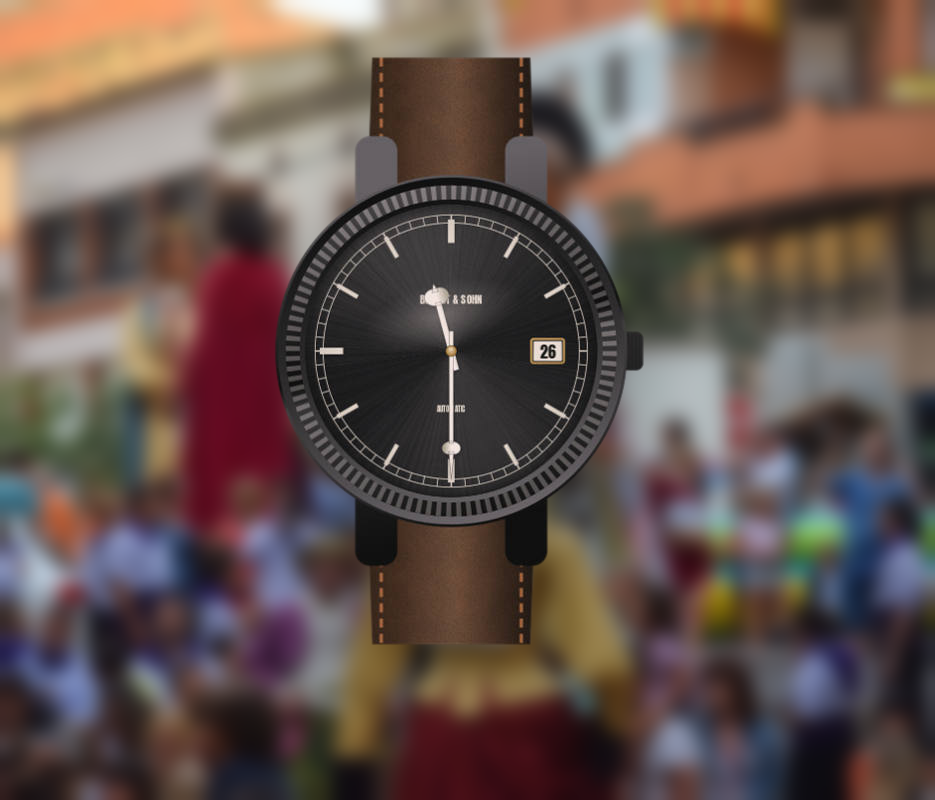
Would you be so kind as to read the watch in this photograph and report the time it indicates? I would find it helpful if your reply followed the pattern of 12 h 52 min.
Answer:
11 h 30 min
